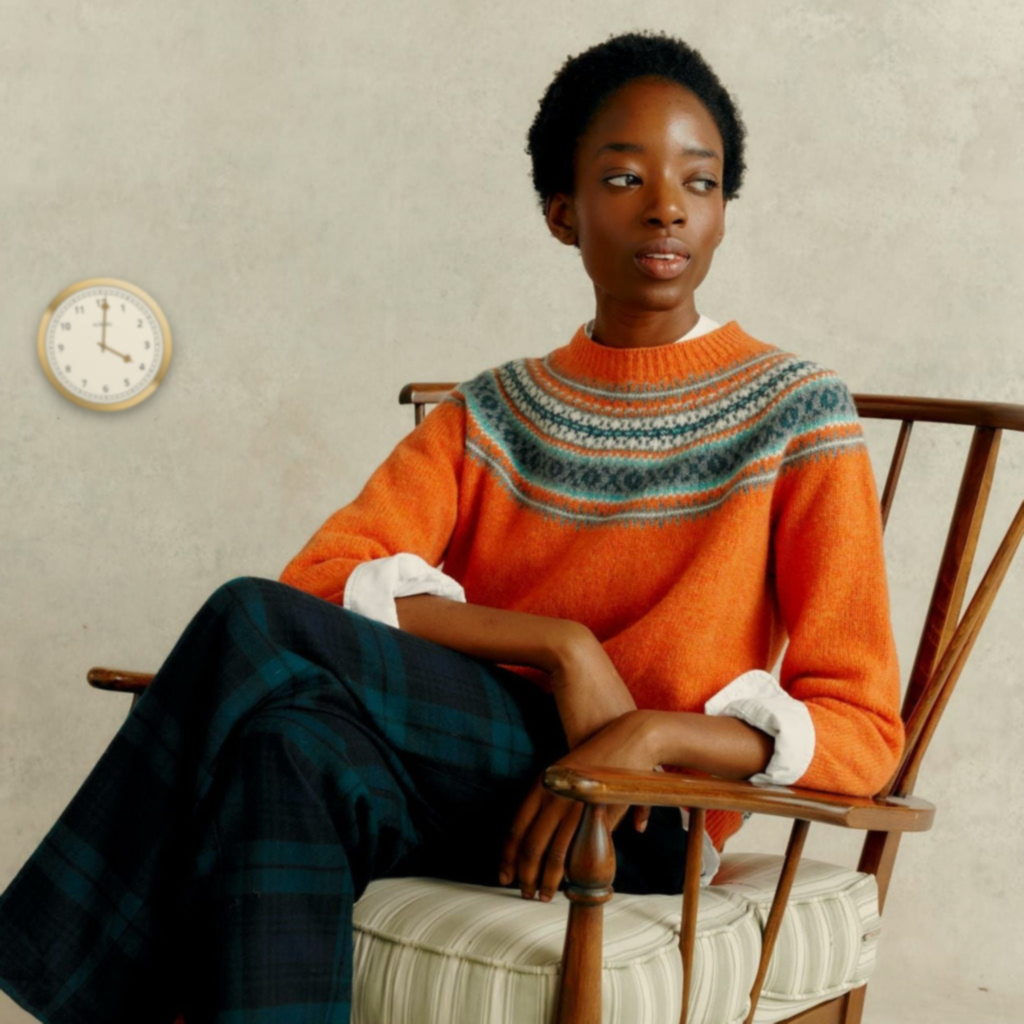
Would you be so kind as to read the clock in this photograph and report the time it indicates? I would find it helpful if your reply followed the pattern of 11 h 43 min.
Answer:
4 h 01 min
